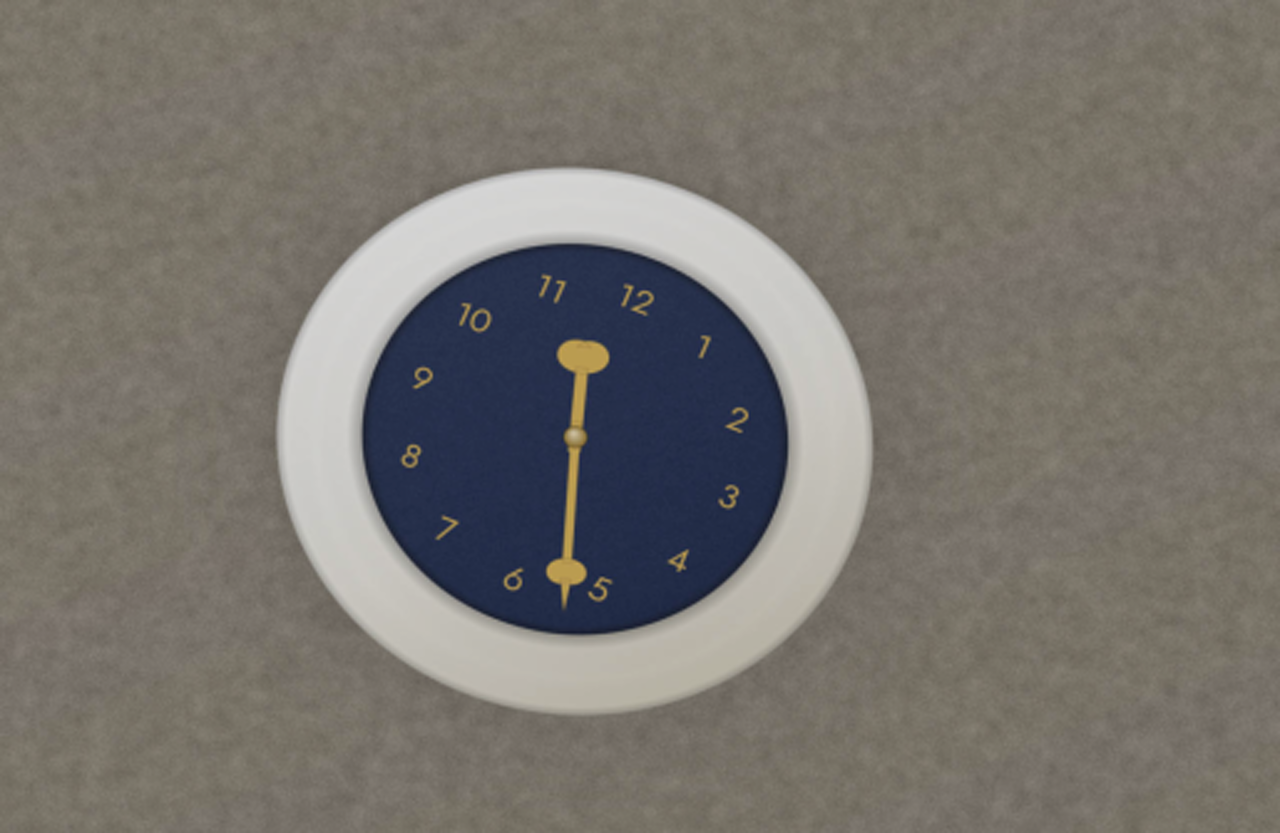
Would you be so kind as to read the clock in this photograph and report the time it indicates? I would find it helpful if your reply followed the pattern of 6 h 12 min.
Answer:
11 h 27 min
